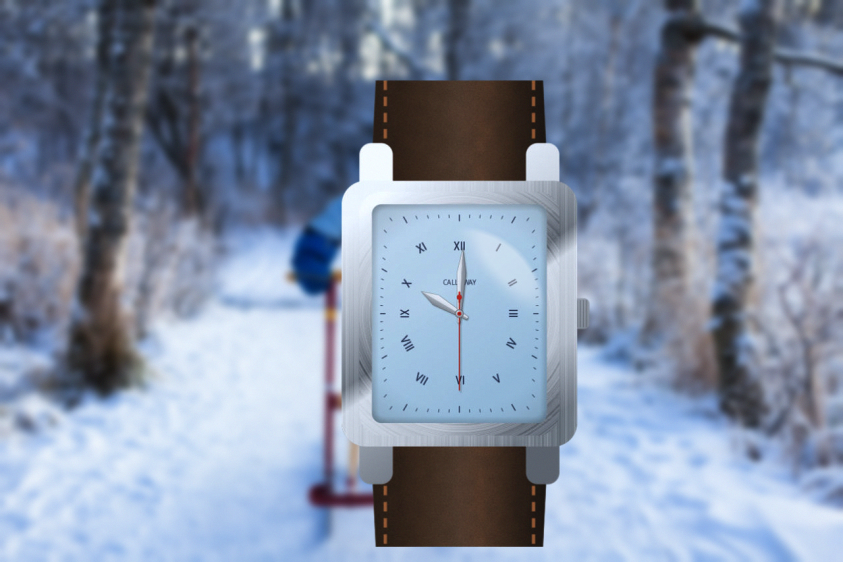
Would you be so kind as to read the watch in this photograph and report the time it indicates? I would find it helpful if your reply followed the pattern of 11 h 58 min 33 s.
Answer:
10 h 00 min 30 s
